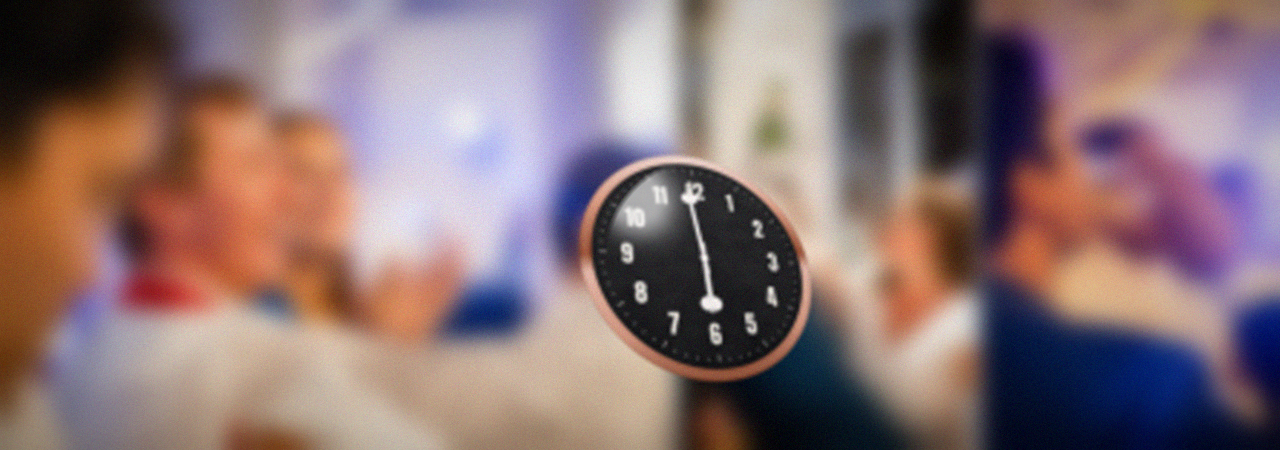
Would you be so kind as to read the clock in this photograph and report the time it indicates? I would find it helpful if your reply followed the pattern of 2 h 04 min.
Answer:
5 h 59 min
